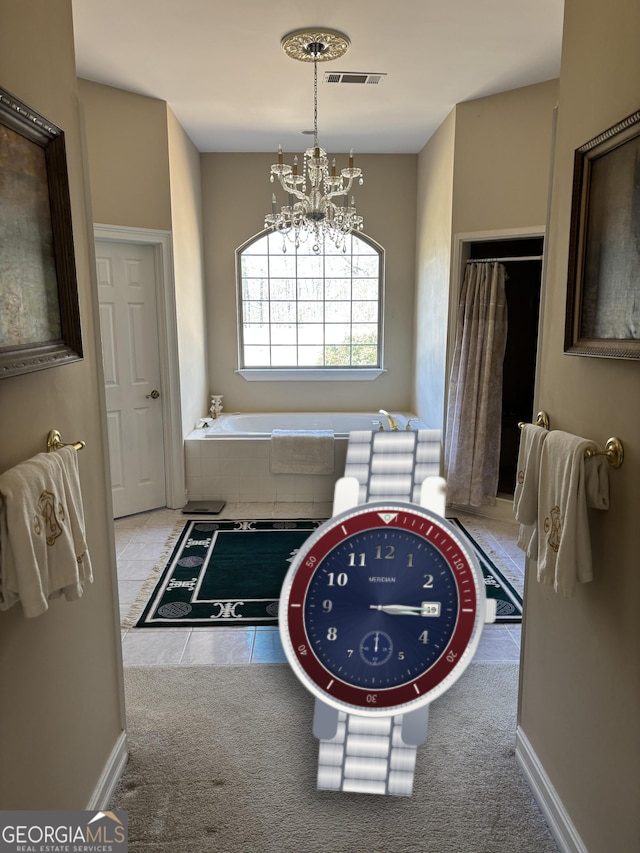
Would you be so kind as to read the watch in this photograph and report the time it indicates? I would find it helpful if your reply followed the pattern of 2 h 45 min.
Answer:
3 h 15 min
